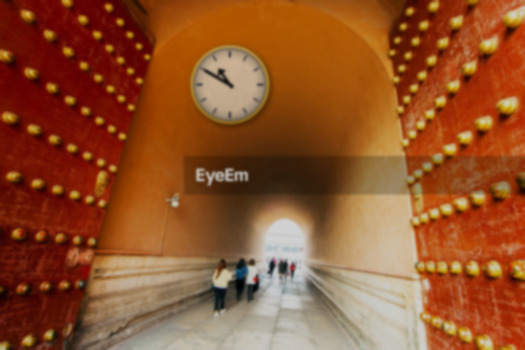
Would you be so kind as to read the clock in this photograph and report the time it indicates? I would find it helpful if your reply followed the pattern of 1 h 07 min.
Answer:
10 h 50 min
